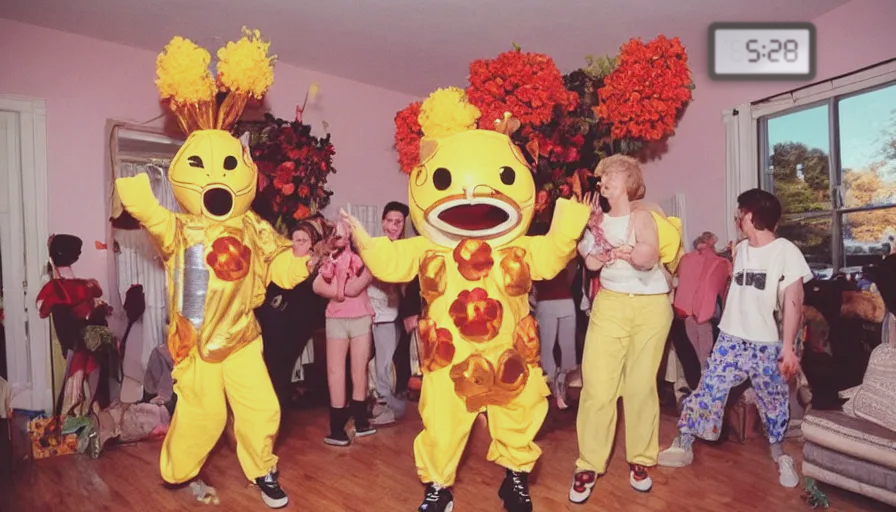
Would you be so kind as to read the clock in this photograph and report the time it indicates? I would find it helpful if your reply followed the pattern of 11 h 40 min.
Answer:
5 h 28 min
